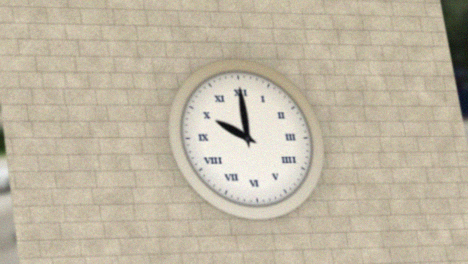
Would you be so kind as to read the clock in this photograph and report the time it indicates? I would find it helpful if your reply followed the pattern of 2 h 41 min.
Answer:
10 h 00 min
